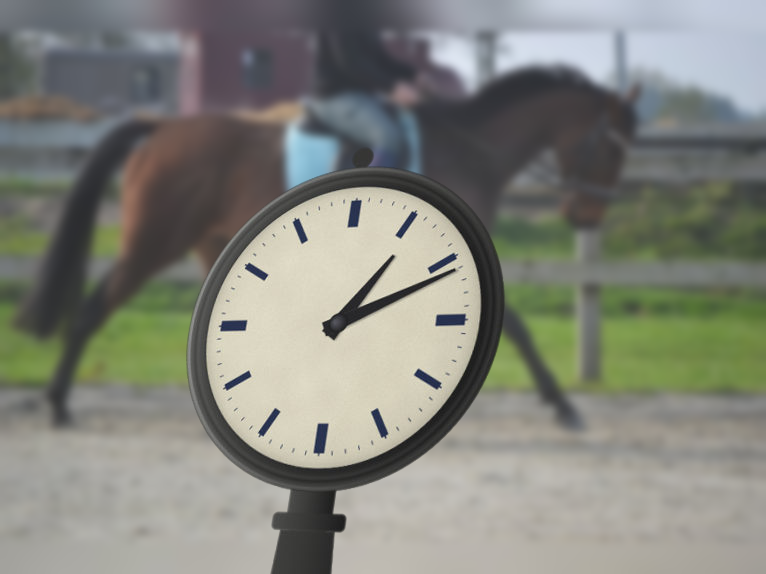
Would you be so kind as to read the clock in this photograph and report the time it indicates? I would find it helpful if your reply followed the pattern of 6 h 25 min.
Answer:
1 h 11 min
